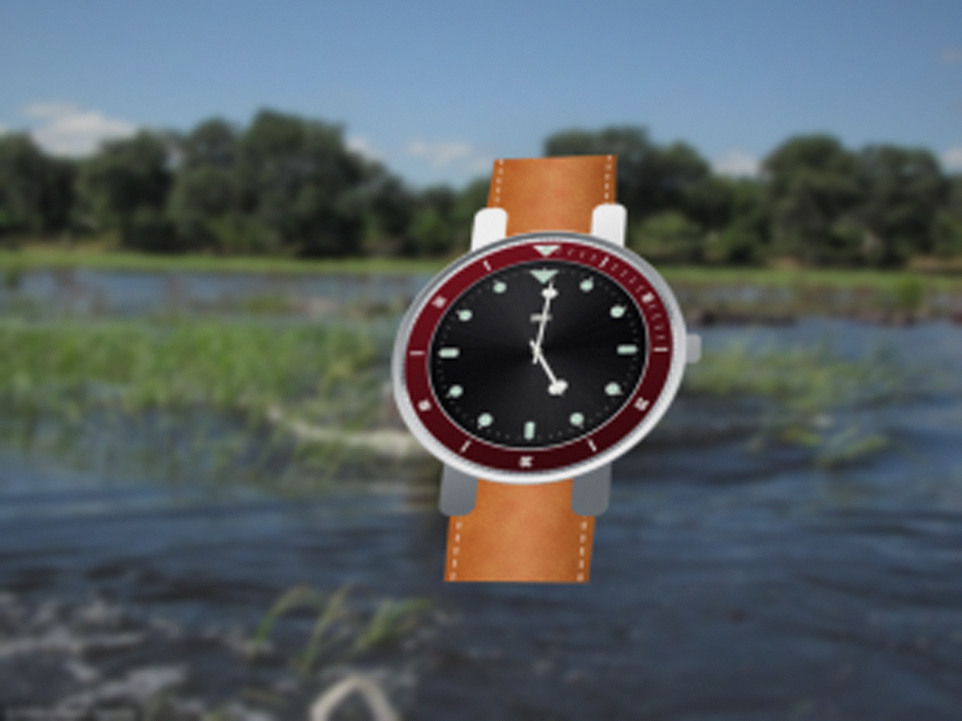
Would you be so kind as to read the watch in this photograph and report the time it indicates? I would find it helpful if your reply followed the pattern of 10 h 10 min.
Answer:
5 h 01 min
